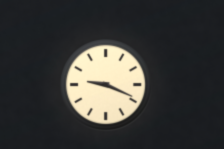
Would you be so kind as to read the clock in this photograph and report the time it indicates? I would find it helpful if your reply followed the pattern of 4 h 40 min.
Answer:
9 h 19 min
